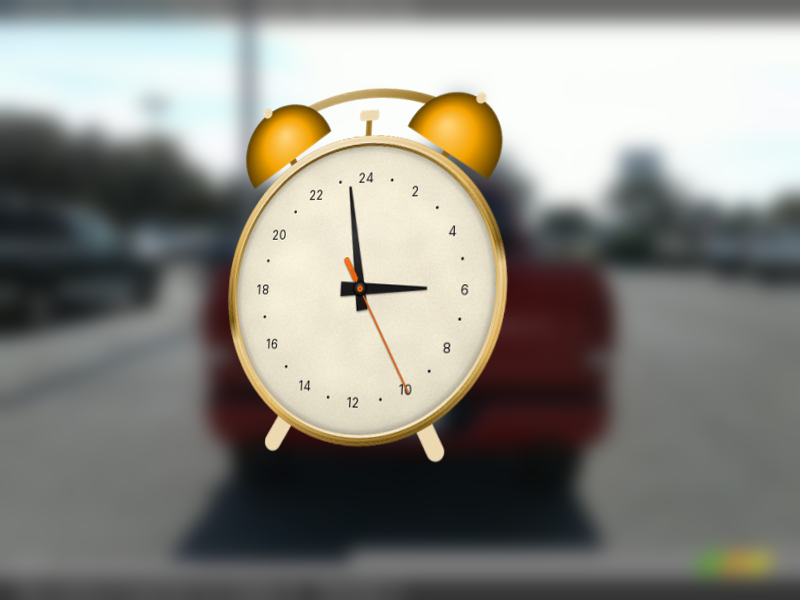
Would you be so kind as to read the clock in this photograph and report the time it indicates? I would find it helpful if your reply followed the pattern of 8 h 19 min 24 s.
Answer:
5 h 58 min 25 s
